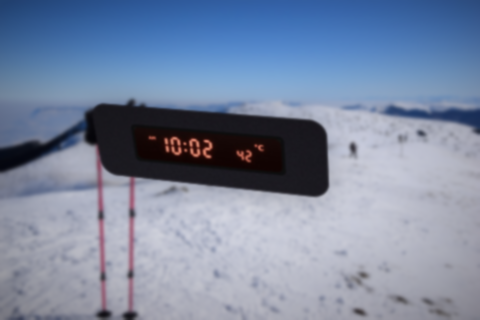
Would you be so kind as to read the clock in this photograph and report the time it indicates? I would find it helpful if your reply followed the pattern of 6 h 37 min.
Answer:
10 h 02 min
